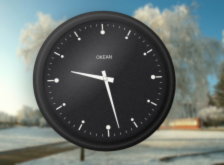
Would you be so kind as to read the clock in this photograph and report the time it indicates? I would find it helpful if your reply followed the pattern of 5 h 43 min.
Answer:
9 h 28 min
